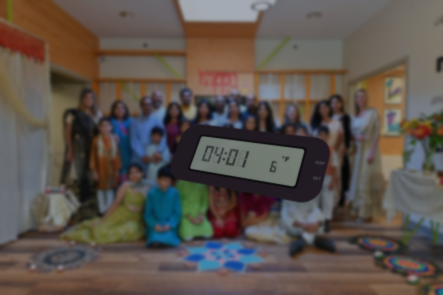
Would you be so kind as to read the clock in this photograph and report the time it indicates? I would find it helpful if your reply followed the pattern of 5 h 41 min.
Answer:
4 h 01 min
